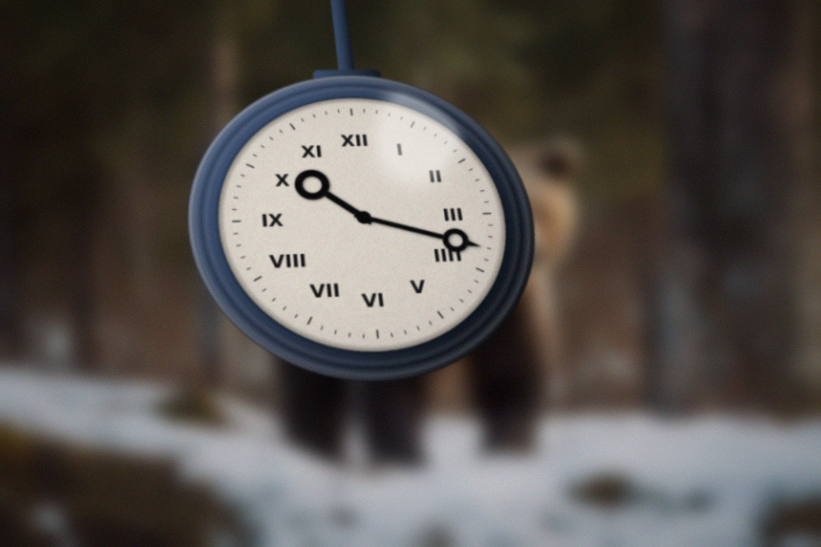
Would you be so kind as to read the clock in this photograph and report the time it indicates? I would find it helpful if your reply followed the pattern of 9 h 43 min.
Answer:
10 h 18 min
